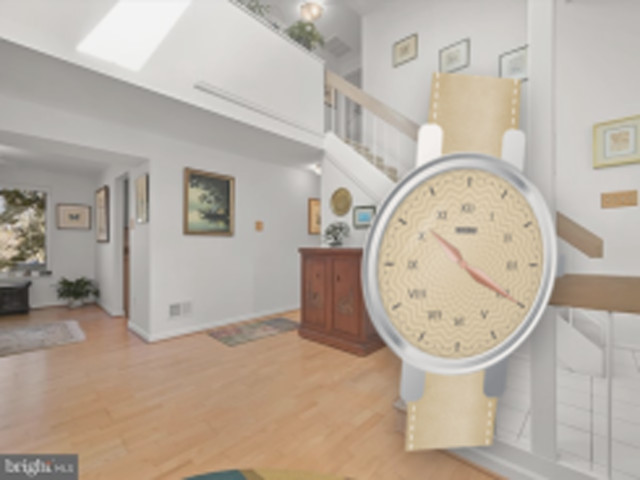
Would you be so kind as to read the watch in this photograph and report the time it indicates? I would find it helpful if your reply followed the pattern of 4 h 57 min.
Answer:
10 h 20 min
